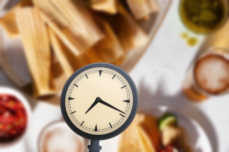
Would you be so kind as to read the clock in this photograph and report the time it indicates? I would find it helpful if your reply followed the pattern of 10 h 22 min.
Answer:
7 h 19 min
